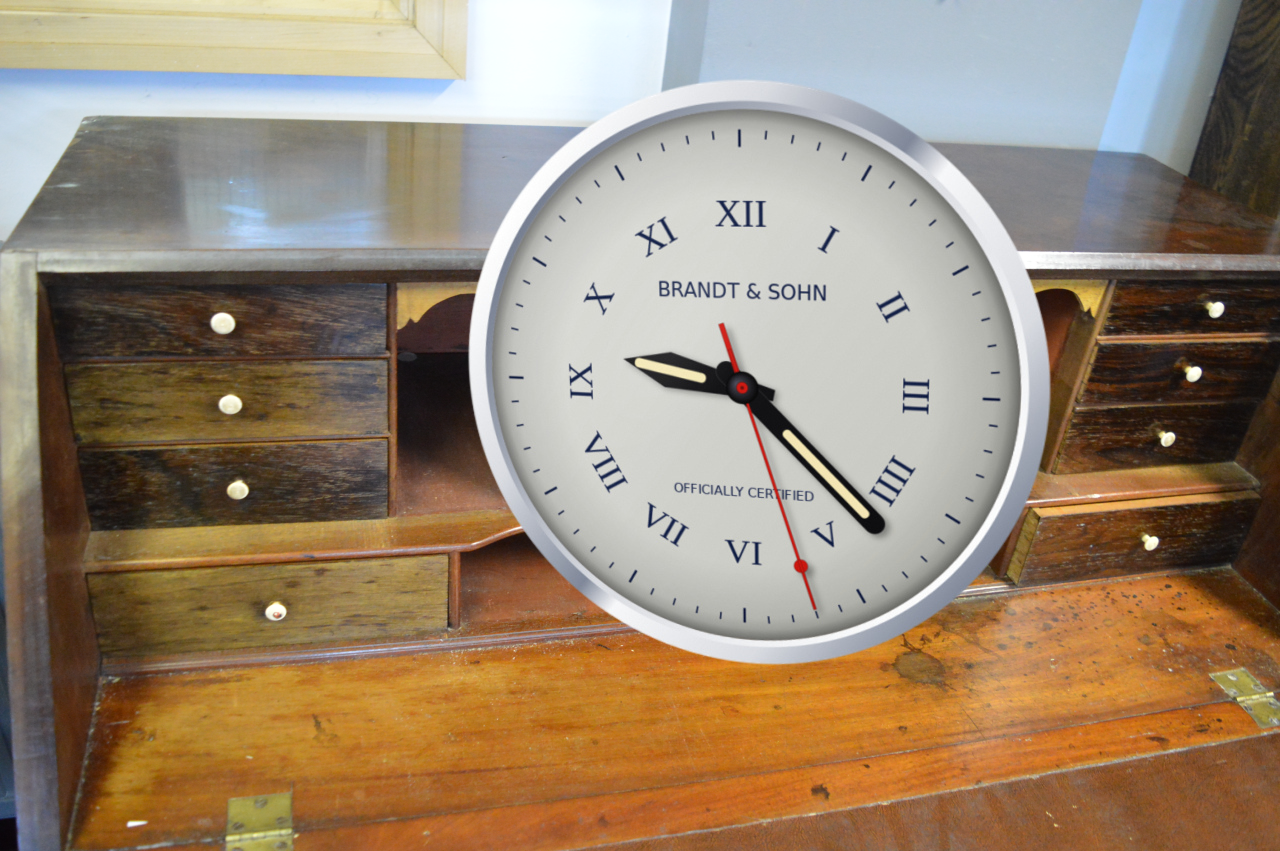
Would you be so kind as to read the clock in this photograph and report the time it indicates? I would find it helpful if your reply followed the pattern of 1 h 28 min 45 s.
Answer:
9 h 22 min 27 s
